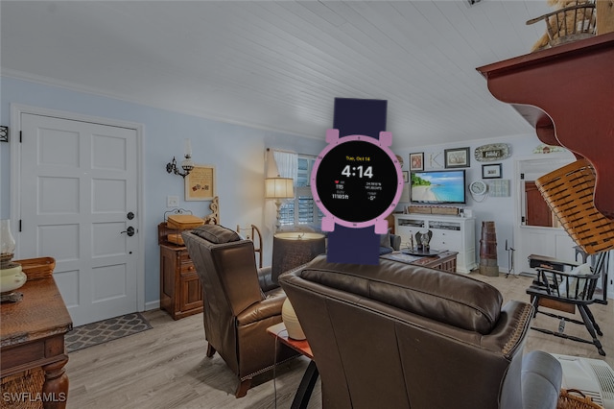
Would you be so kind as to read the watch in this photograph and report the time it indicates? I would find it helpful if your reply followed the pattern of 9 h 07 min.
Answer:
4 h 14 min
